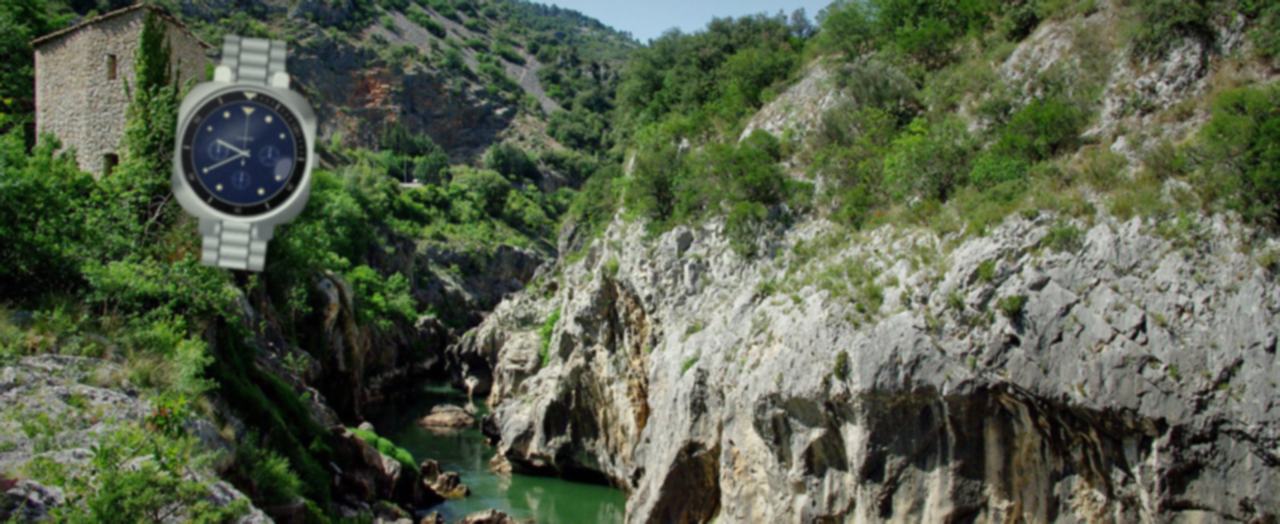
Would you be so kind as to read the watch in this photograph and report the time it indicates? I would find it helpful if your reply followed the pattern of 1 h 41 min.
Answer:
9 h 40 min
